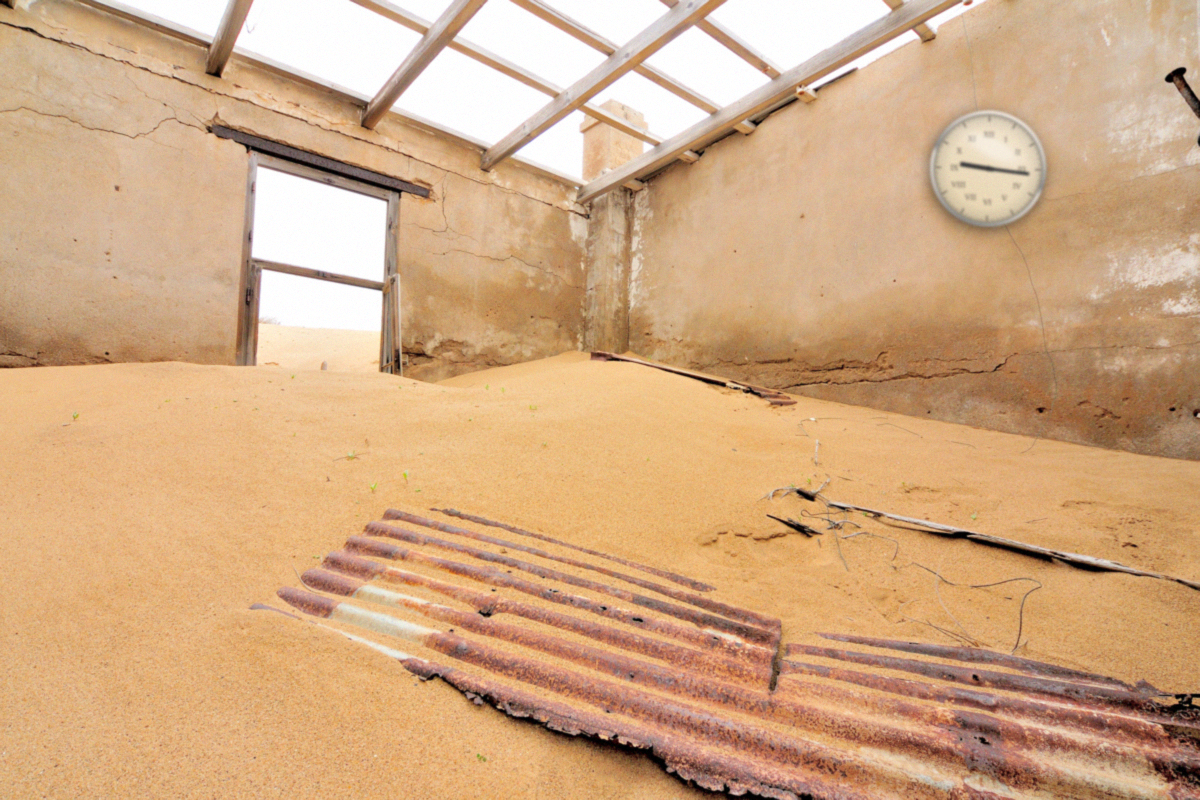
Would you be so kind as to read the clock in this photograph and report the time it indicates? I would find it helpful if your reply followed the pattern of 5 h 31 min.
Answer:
9 h 16 min
